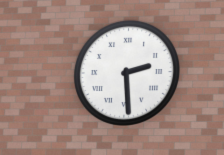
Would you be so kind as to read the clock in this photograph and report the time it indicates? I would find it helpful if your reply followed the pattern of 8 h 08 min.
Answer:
2 h 29 min
